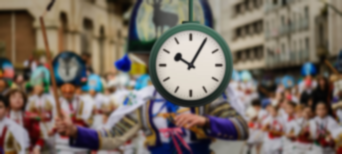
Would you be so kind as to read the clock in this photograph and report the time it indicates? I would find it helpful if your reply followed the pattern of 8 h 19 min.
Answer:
10 h 05 min
